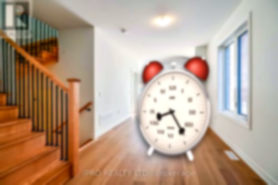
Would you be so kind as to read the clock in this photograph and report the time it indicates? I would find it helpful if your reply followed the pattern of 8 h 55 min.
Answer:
8 h 24 min
